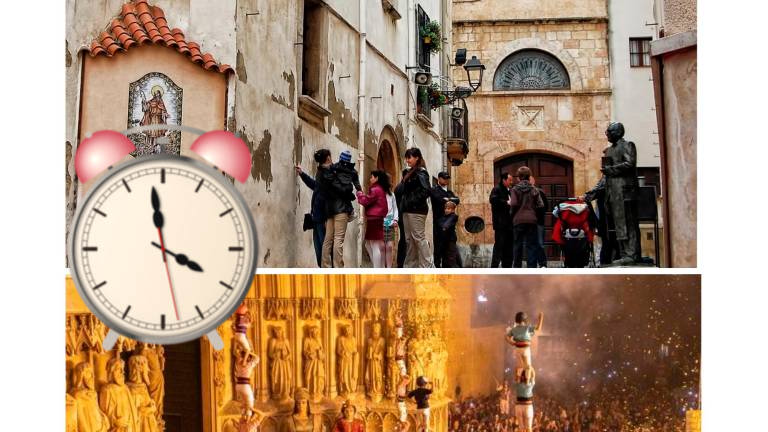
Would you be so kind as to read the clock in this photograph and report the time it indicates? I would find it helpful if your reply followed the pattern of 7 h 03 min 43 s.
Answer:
3 h 58 min 28 s
